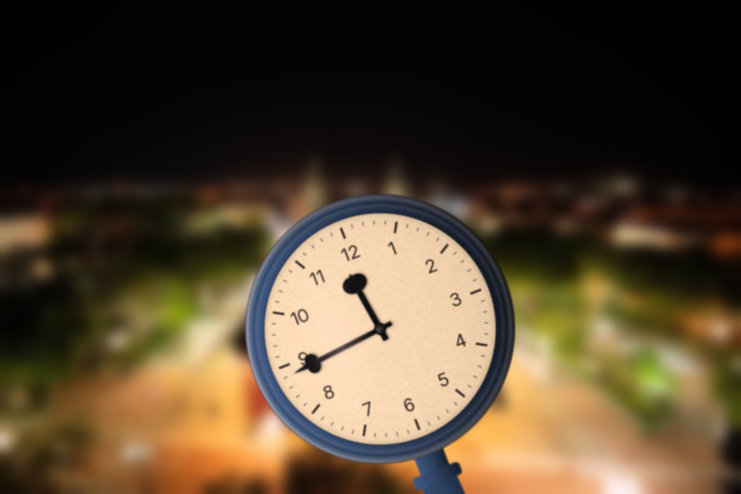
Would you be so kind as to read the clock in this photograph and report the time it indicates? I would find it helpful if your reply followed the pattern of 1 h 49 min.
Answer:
11 h 44 min
